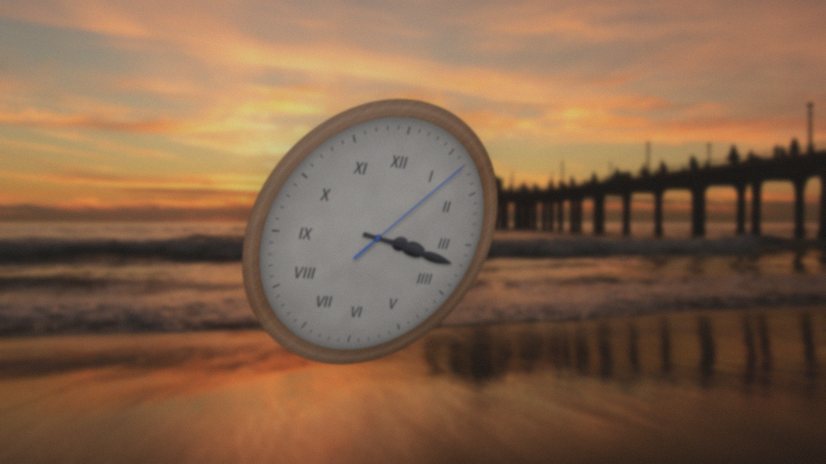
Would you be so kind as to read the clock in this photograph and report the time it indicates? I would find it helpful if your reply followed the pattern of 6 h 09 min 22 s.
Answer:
3 h 17 min 07 s
